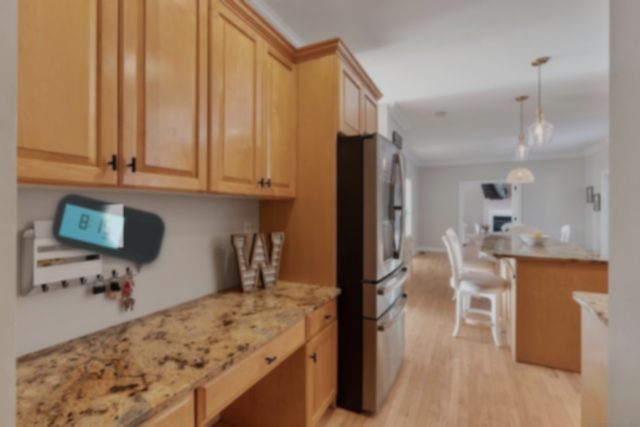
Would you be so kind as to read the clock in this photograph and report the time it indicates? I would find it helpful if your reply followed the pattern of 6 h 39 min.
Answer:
8 h 15 min
